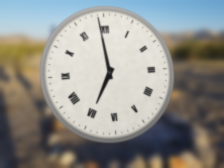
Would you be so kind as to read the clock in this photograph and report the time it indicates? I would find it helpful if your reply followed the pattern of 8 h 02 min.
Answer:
6 h 59 min
